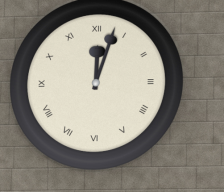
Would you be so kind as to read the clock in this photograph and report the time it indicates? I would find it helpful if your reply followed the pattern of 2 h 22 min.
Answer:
12 h 03 min
